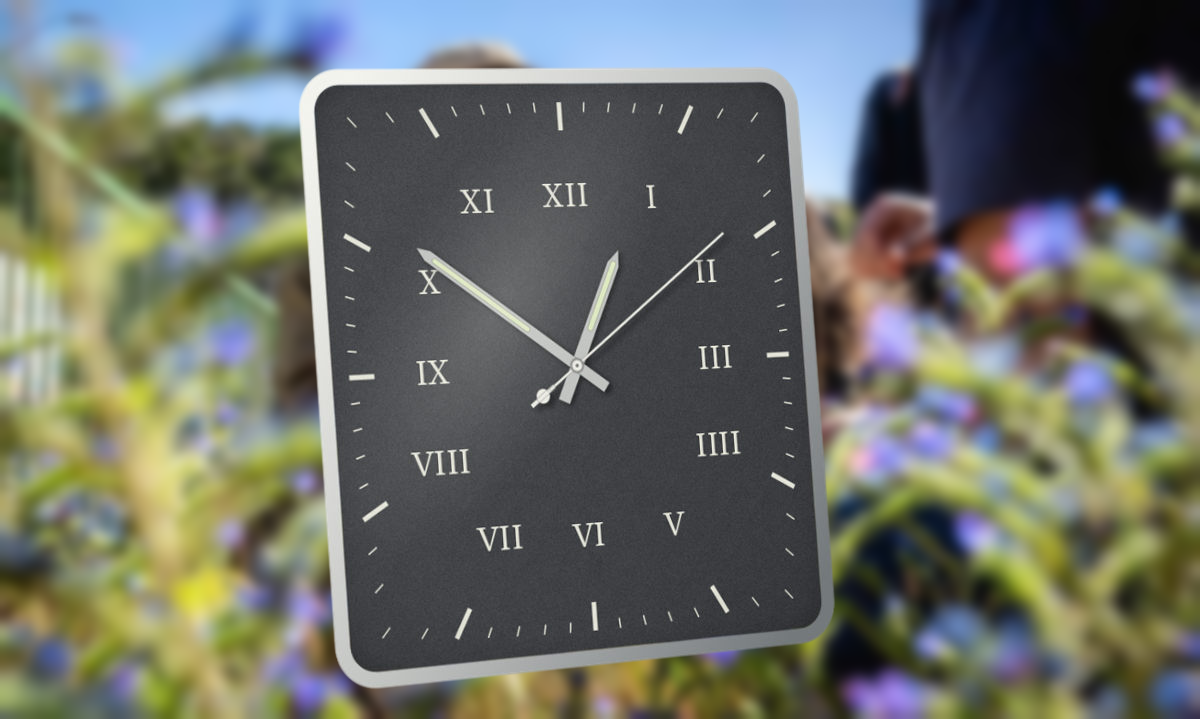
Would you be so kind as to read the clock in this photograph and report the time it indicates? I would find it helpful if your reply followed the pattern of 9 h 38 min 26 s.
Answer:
12 h 51 min 09 s
